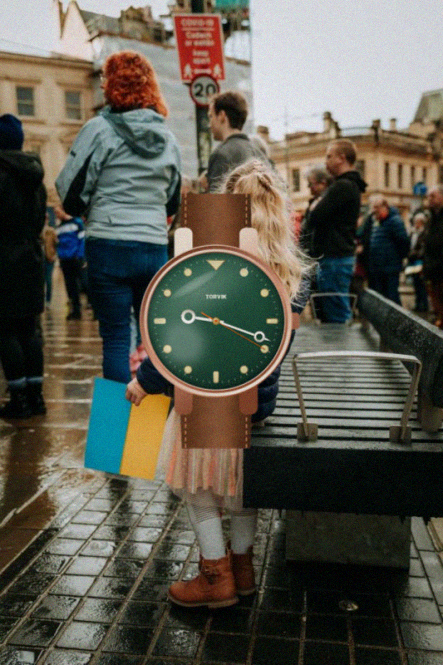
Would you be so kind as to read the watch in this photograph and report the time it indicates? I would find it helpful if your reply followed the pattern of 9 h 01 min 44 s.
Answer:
9 h 18 min 20 s
